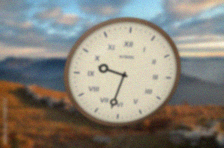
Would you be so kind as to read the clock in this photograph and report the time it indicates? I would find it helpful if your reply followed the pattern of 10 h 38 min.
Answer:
9 h 32 min
